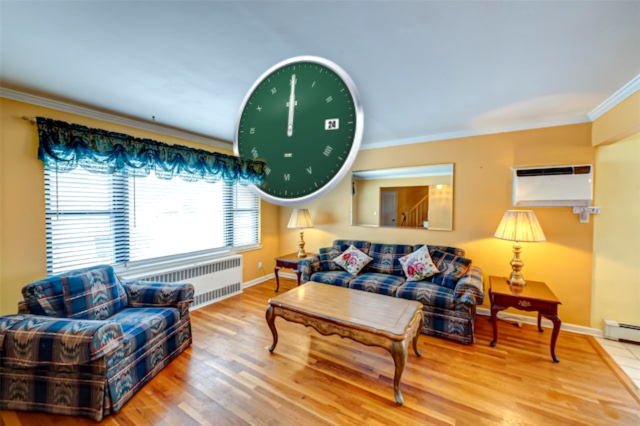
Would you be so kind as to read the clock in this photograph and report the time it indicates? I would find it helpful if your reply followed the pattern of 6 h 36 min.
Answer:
12 h 00 min
